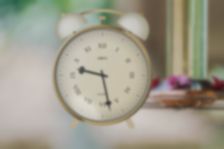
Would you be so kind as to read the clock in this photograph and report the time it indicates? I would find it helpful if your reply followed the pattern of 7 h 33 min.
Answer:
9 h 28 min
